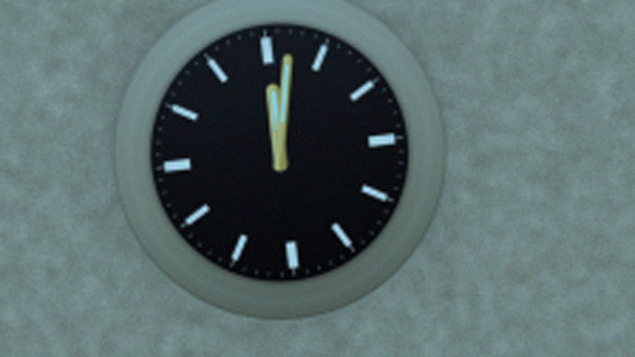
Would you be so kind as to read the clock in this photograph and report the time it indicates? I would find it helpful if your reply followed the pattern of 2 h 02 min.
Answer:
12 h 02 min
